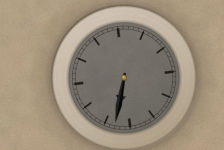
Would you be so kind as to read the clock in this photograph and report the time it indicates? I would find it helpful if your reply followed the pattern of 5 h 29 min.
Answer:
6 h 33 min
